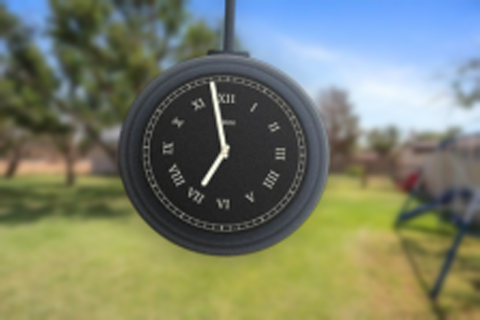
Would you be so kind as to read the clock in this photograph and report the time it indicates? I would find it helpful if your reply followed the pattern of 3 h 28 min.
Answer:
6 h 58 min
